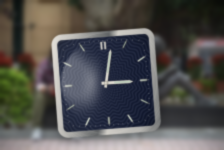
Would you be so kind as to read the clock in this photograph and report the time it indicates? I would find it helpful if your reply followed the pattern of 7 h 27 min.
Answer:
3 h 02 min
